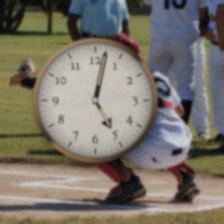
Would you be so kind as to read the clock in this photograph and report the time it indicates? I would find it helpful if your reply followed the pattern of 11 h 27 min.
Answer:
5 h 02 min
